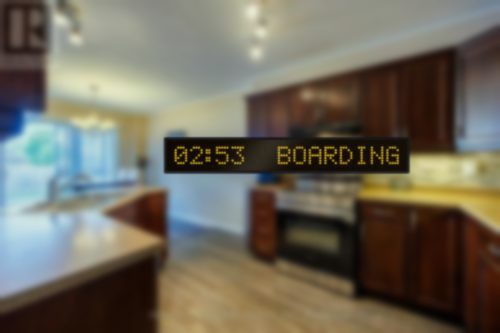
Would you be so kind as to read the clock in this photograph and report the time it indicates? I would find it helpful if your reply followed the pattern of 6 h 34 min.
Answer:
2 h 53 min
